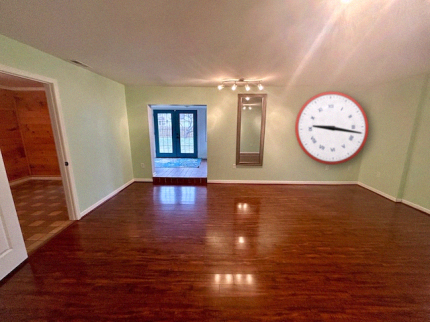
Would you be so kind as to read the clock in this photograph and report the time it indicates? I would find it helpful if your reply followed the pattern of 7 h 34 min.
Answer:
9 h 17 min
